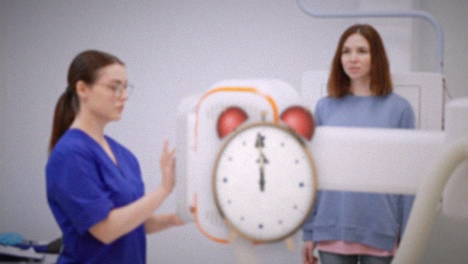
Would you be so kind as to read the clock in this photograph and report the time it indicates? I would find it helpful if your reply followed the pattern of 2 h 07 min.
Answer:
11 h 59 min
